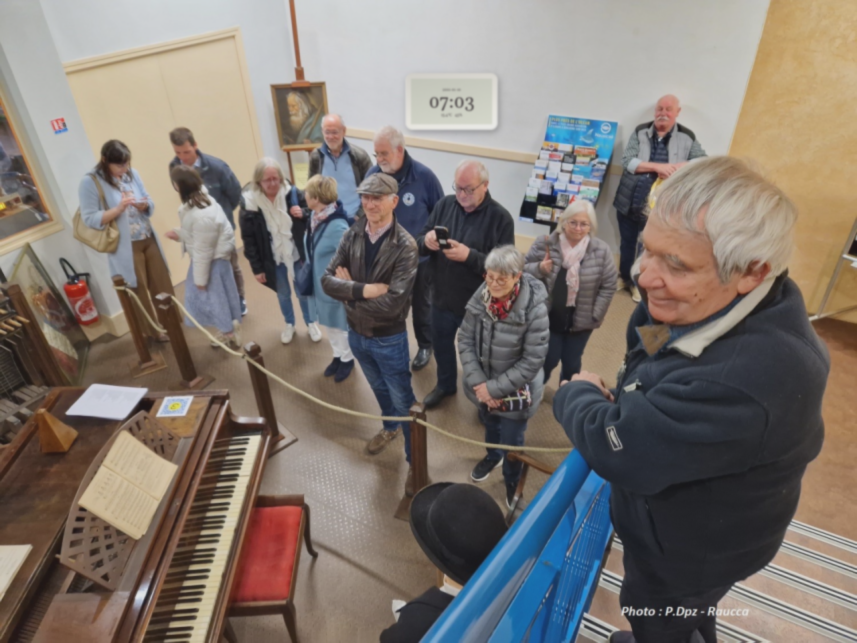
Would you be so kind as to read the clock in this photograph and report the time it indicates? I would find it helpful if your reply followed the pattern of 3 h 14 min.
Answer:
7 h 03 min
